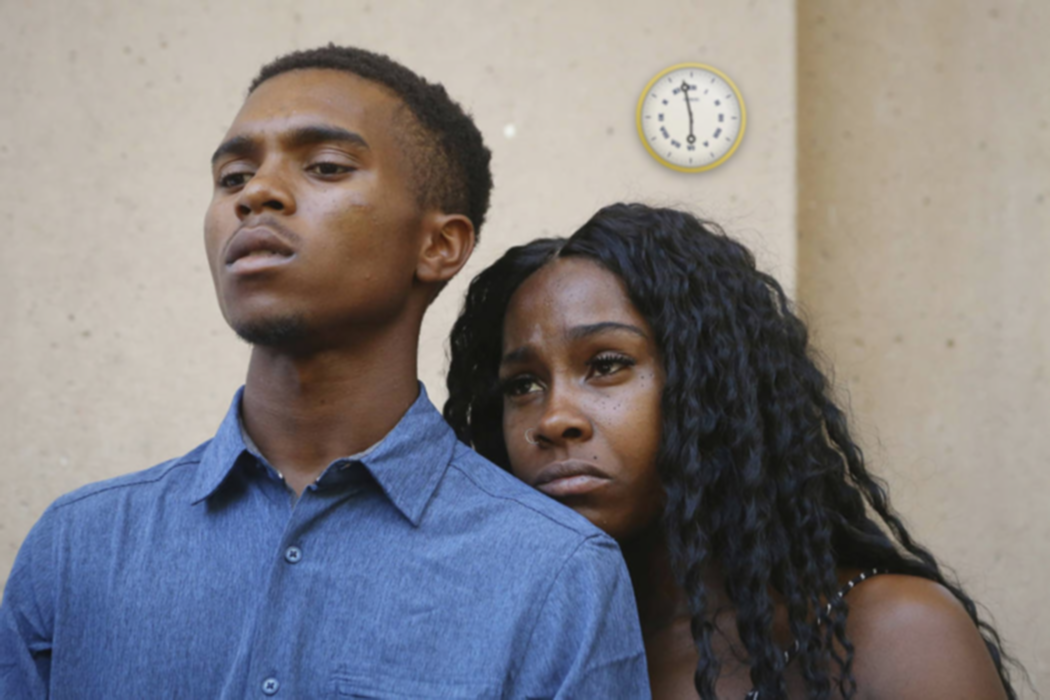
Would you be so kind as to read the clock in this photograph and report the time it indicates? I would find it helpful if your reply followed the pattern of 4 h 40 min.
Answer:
5 h 58 min
